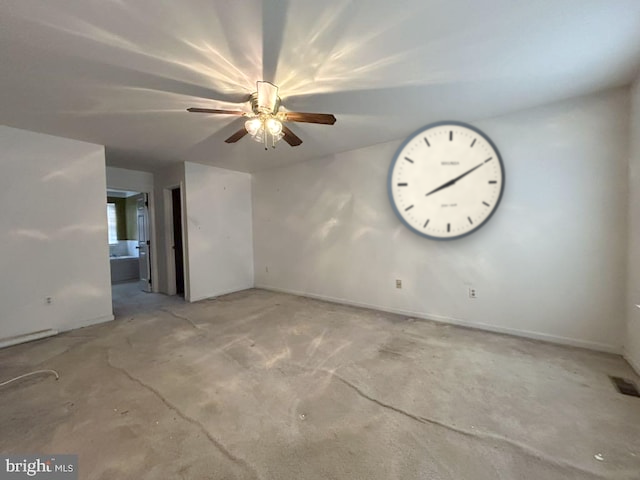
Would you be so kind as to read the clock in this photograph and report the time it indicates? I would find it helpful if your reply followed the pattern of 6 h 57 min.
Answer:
8 h 10 min
